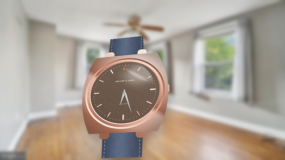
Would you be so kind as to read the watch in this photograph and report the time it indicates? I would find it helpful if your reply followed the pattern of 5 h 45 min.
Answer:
6 h 27 min
